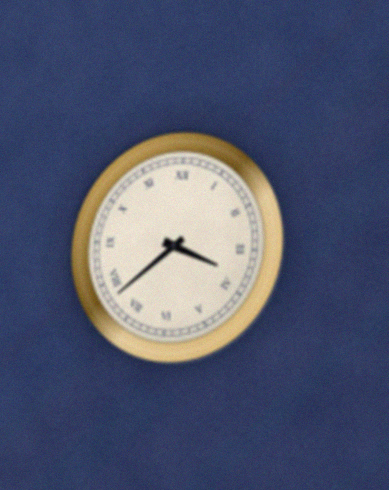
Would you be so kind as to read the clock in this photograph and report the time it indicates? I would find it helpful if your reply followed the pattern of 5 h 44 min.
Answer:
3 h 38 min
